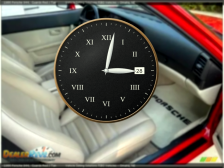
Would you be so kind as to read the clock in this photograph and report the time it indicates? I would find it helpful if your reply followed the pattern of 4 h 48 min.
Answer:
3 h 02 min
